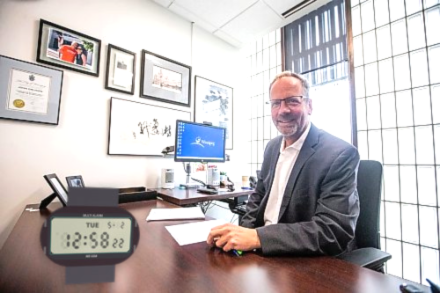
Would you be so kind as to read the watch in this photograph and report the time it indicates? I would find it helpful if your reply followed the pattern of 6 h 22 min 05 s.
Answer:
12 h 58 min 22 s
